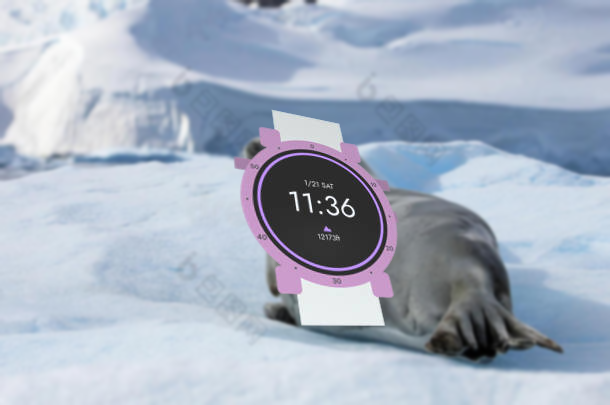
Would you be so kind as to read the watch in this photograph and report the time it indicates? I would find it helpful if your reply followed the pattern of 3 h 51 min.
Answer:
11 h 36 min
